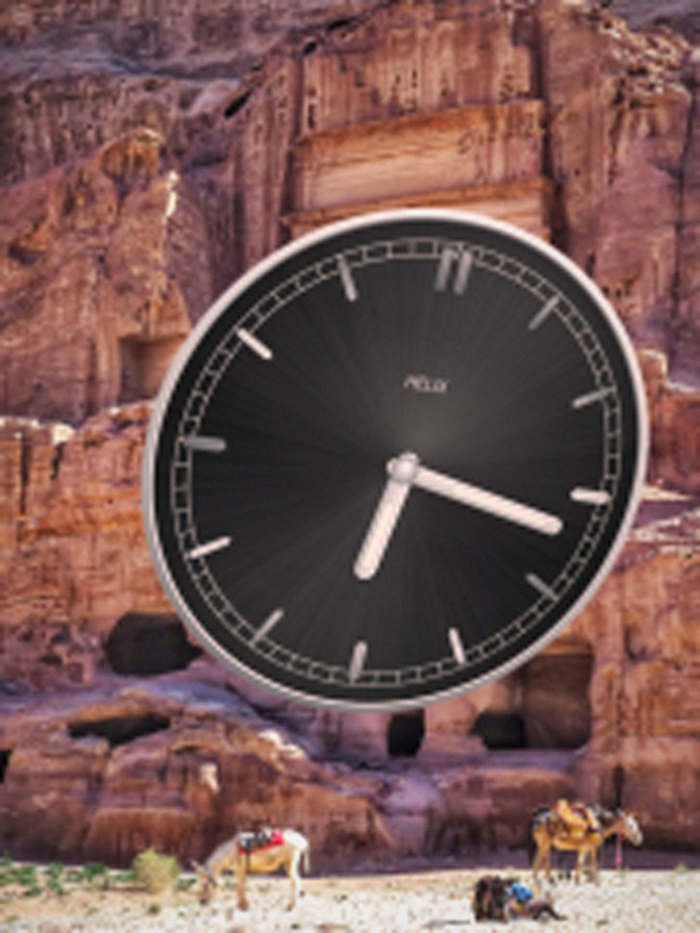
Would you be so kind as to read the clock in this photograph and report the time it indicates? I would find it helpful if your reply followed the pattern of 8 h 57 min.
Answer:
6 h 17 min
